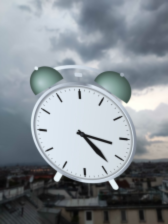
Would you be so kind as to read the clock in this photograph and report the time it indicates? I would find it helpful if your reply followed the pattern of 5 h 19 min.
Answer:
3 h 23 min
